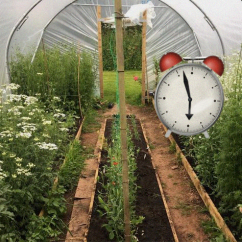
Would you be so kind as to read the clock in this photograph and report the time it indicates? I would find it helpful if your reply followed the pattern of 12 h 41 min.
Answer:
5 h 57 min
